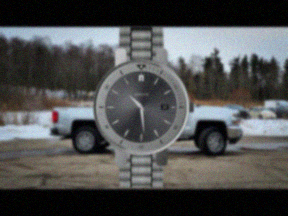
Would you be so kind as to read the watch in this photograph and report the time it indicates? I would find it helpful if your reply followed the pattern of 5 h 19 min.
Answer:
10 h 29 min
